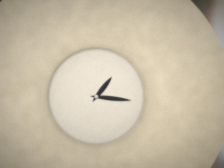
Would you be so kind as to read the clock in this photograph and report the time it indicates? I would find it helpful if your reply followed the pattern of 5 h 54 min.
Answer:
1 h 16 min
